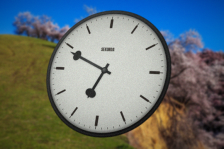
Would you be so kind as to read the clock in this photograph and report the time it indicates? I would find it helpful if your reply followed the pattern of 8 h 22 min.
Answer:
6 h 49 min
